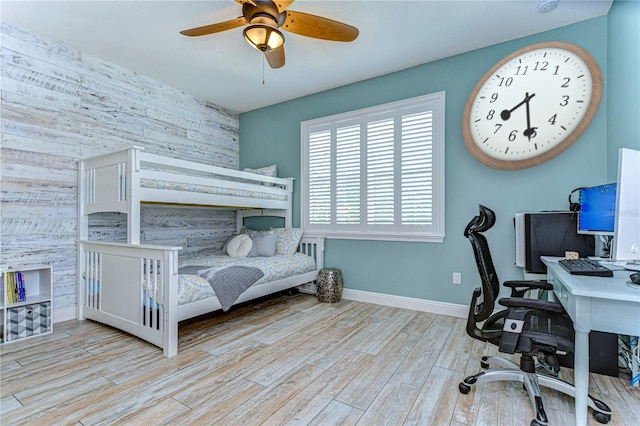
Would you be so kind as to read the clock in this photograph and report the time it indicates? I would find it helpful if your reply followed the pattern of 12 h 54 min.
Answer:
7 h 26 min
